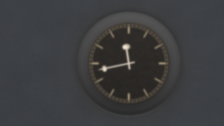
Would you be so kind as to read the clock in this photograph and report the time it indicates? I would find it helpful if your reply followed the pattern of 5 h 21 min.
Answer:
11 h 43 min
